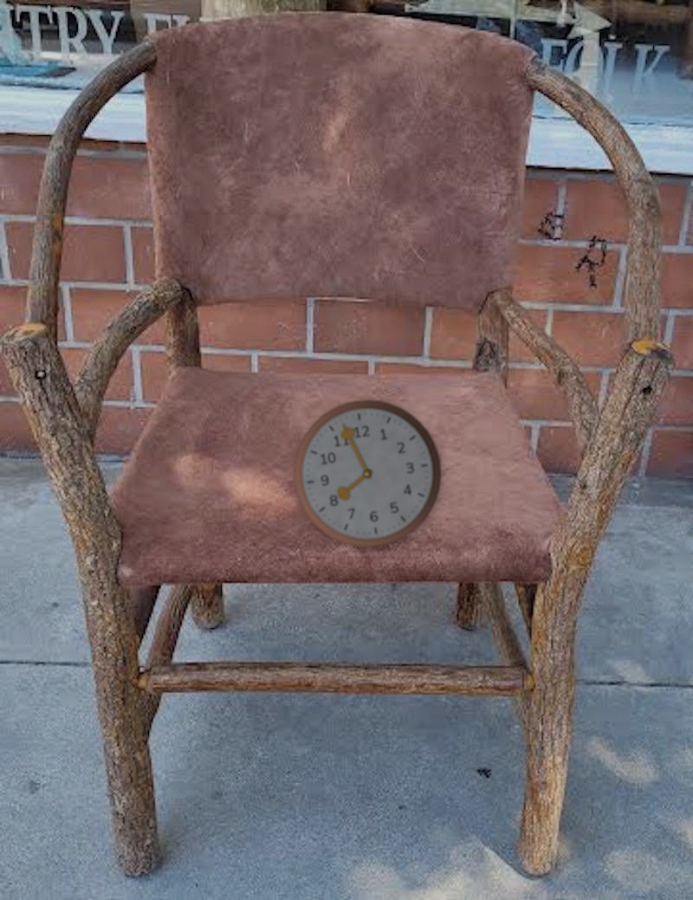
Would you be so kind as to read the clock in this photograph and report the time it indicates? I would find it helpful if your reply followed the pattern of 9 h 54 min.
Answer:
7 h 57 min
